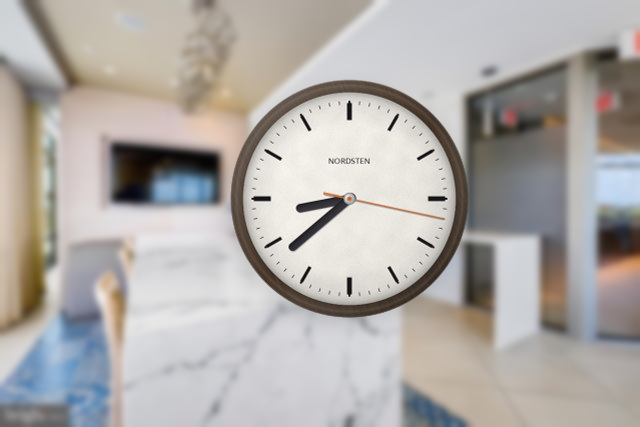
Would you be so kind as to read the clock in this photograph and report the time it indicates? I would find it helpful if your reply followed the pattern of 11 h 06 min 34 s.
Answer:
8 h 38 min 17 s
